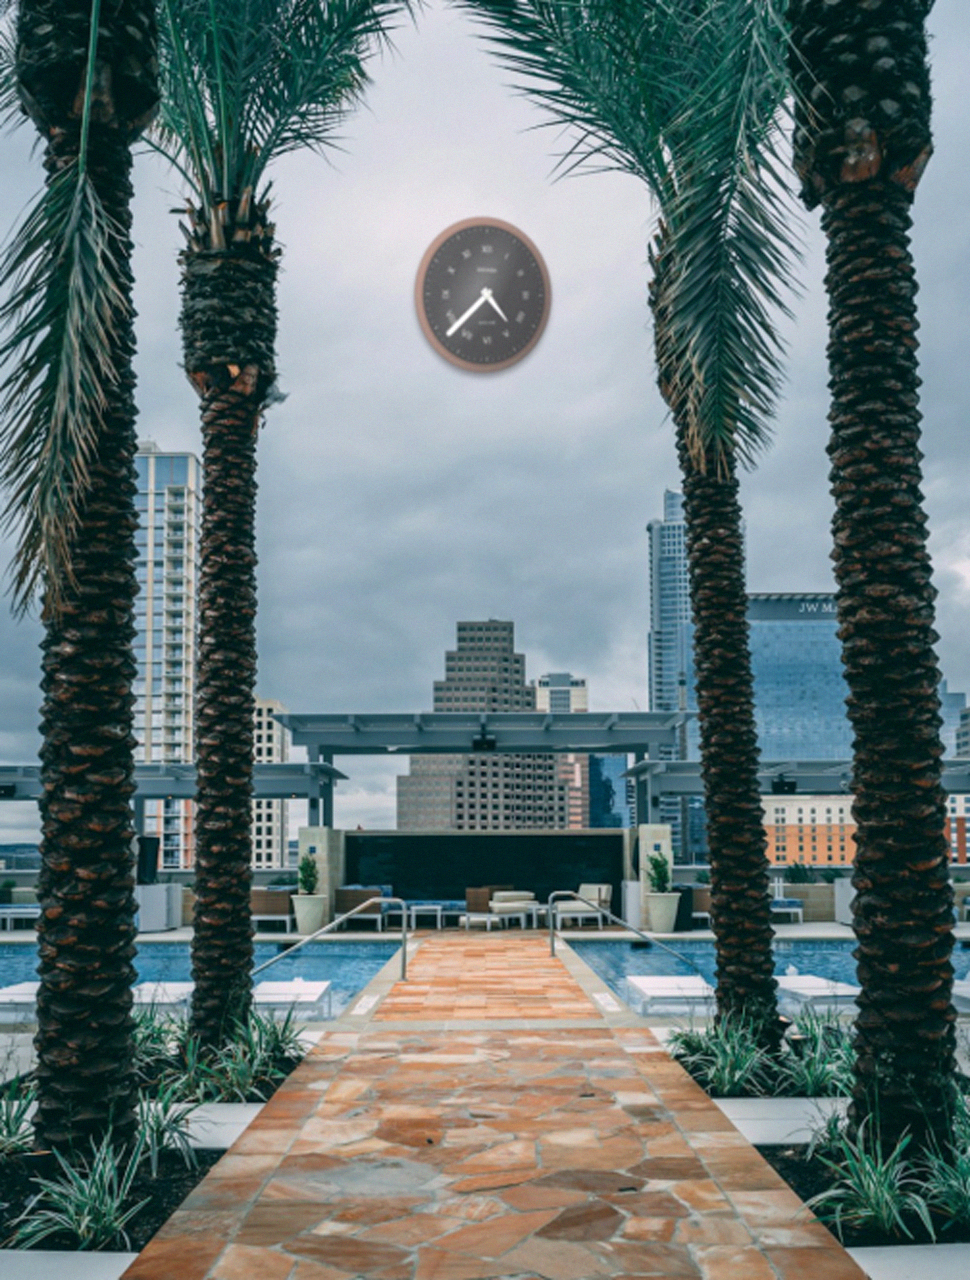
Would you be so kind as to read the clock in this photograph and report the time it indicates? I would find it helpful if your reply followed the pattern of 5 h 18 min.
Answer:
4 h 38 min
